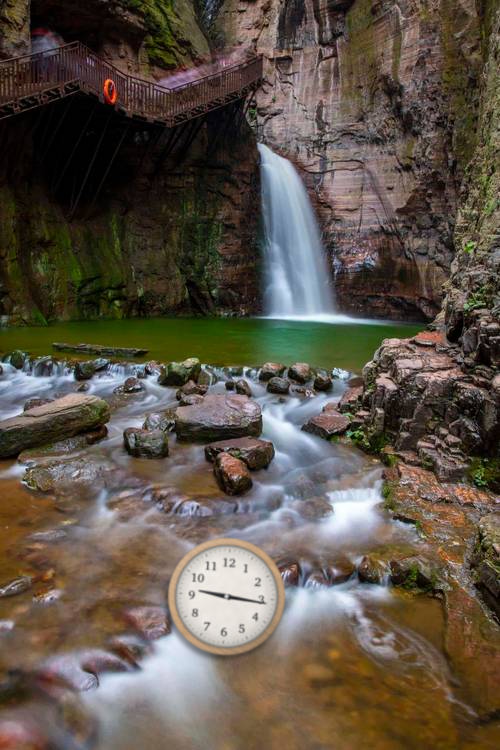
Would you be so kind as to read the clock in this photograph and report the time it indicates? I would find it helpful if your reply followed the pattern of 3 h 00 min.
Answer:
9 h 16 min
